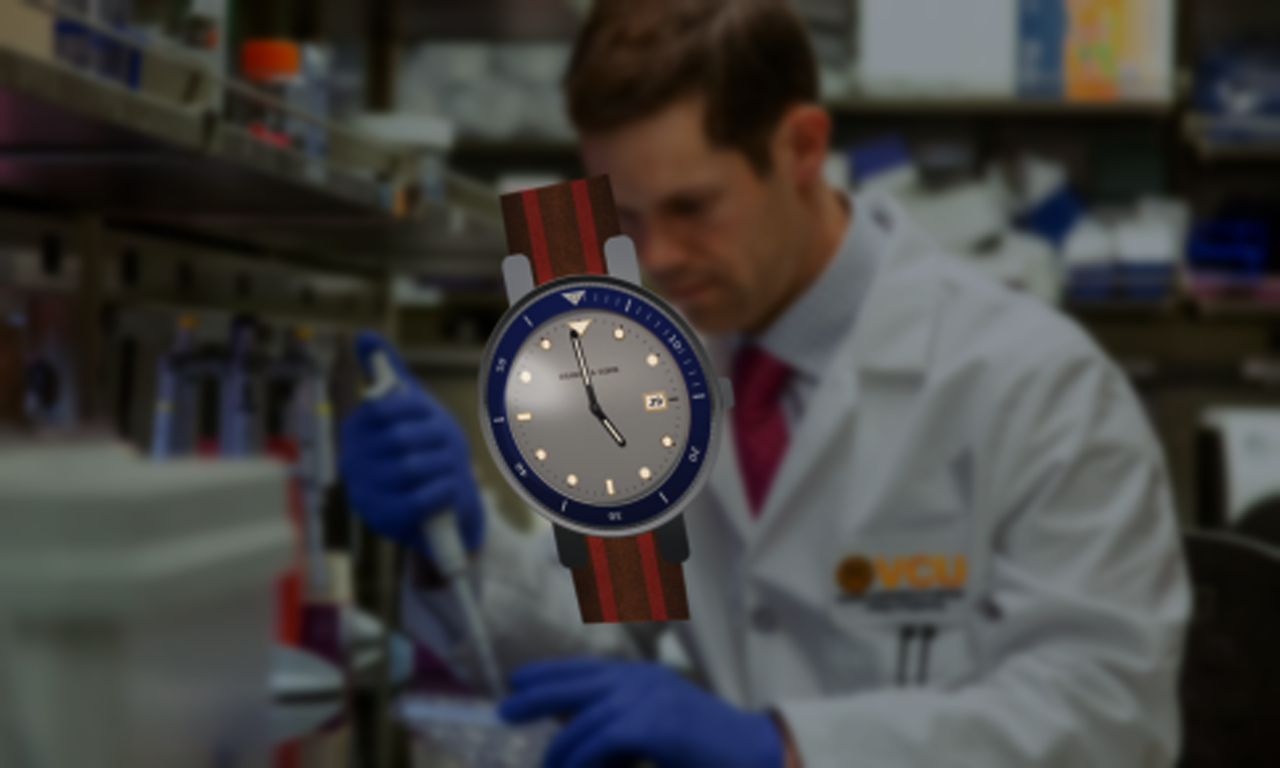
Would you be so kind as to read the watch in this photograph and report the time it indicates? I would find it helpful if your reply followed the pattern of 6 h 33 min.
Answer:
4 h 59 min
